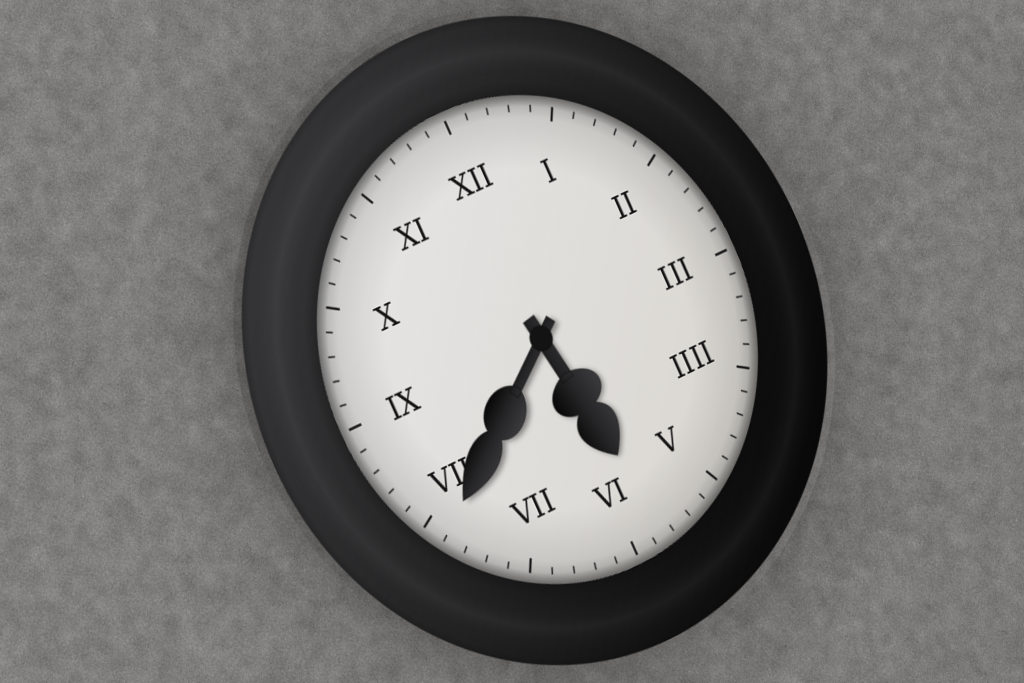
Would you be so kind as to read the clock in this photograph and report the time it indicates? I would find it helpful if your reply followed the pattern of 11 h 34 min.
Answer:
5 h 39 min
